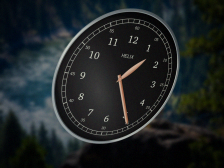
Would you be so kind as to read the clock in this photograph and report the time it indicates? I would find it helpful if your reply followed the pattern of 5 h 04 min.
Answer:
1 h 25 min
